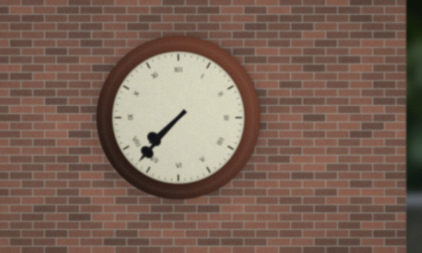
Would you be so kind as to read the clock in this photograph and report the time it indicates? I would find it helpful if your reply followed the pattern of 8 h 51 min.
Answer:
7 h 37 min
